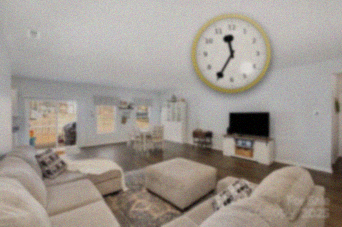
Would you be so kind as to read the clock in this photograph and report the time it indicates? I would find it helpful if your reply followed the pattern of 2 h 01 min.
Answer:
11 h 35 min
